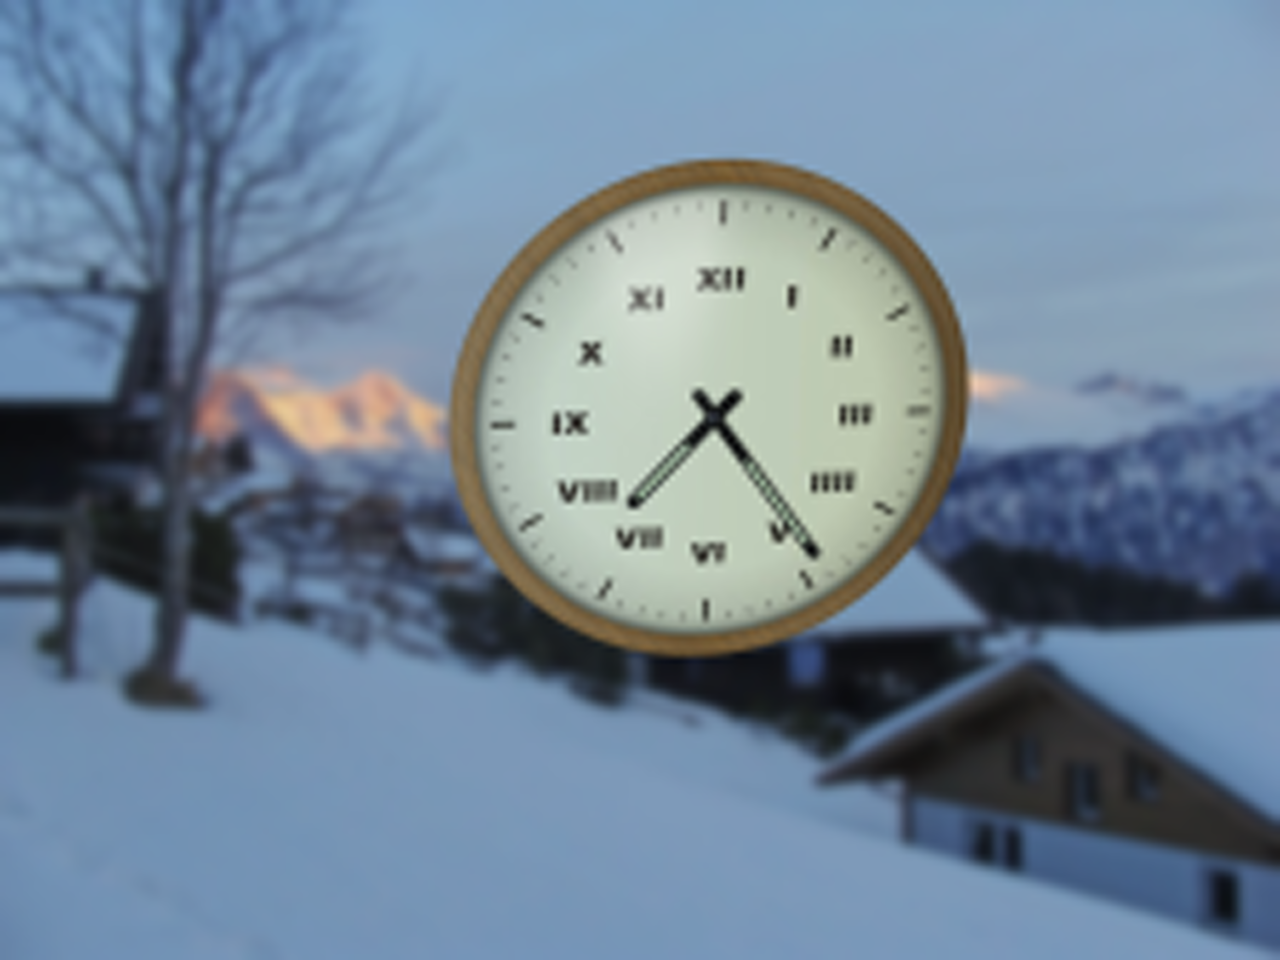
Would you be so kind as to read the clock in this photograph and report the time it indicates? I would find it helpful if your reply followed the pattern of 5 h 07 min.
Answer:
7 h 24 min
